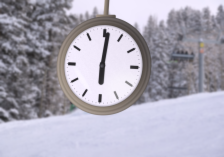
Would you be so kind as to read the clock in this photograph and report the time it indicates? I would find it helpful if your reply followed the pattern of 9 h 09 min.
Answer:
6 h 01 min
